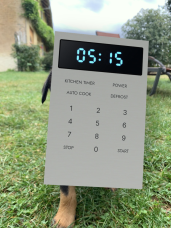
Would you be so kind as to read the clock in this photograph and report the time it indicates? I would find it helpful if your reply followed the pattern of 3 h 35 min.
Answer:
5 h 15 min
